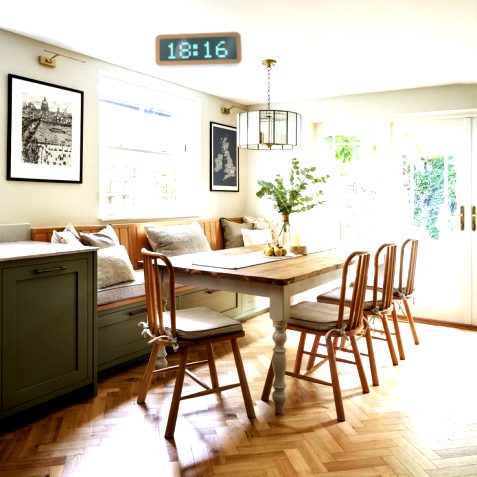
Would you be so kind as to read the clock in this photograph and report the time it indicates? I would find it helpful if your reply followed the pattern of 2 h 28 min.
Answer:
18 h 16 min
